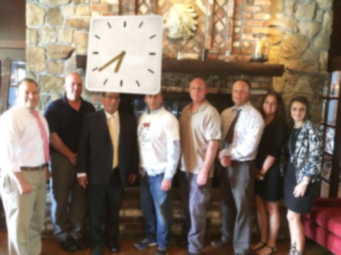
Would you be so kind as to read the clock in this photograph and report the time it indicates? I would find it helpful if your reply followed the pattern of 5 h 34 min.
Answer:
6 h 39 min
